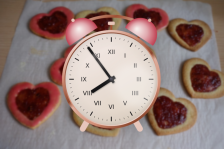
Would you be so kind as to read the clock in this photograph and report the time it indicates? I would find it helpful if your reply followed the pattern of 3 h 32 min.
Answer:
7 h 54 min
